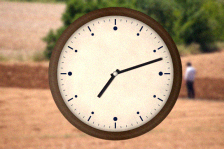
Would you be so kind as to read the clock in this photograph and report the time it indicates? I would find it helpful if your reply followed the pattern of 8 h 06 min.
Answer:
7 h 12 min
